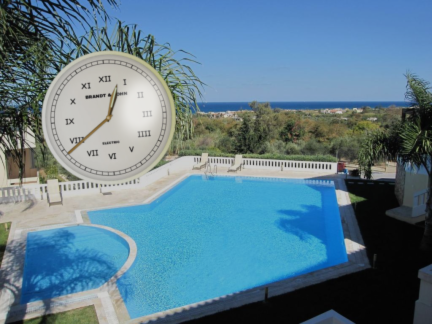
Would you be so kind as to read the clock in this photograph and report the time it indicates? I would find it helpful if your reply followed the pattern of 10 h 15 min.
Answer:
12 h 39 min
